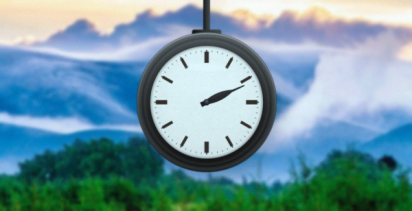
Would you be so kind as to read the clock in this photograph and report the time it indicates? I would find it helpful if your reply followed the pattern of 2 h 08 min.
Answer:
2 h 11 min
